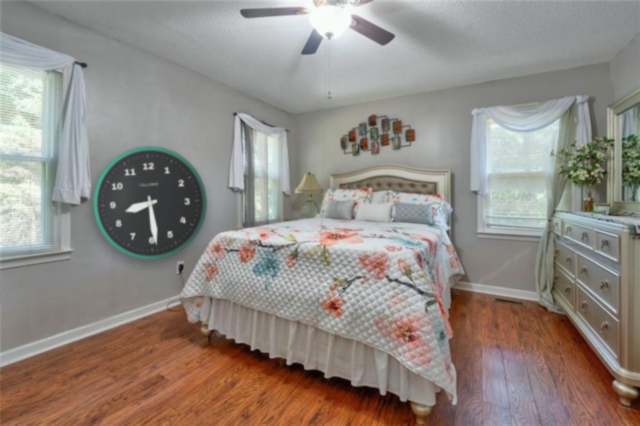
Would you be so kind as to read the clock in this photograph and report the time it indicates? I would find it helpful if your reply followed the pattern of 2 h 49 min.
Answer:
8 h 29 min
